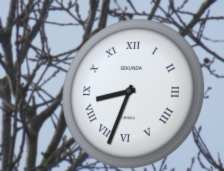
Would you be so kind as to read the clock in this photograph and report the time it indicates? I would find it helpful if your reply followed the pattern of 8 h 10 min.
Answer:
8 h 33 min
